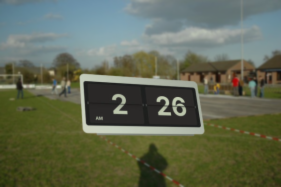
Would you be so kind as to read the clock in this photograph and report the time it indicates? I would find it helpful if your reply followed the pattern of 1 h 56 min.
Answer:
2 h 26 min
